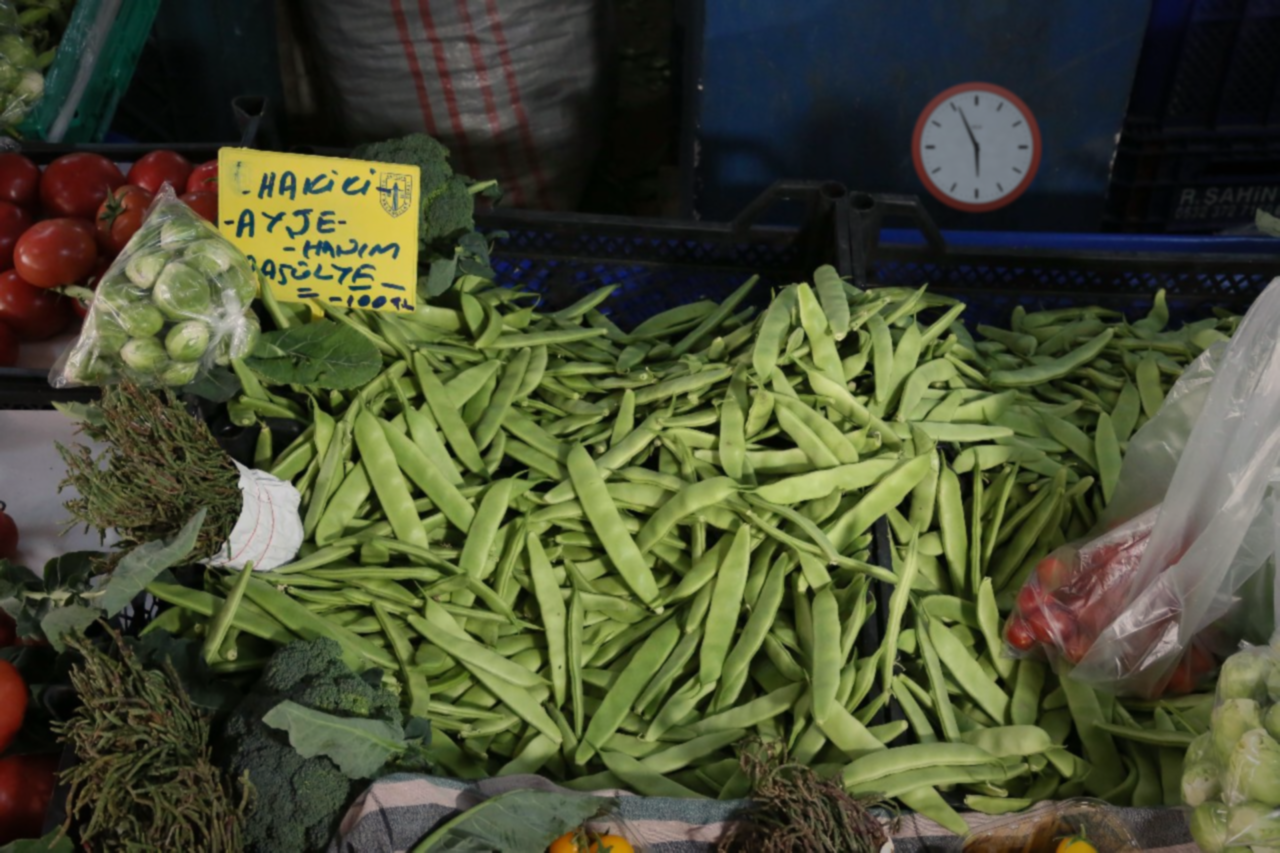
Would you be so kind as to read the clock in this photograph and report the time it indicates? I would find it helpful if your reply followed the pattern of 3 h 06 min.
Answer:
5 h 56 min
